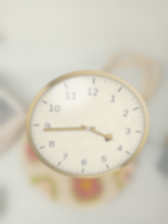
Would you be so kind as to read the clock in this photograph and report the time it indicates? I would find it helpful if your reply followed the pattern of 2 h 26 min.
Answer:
3 h 44 min
